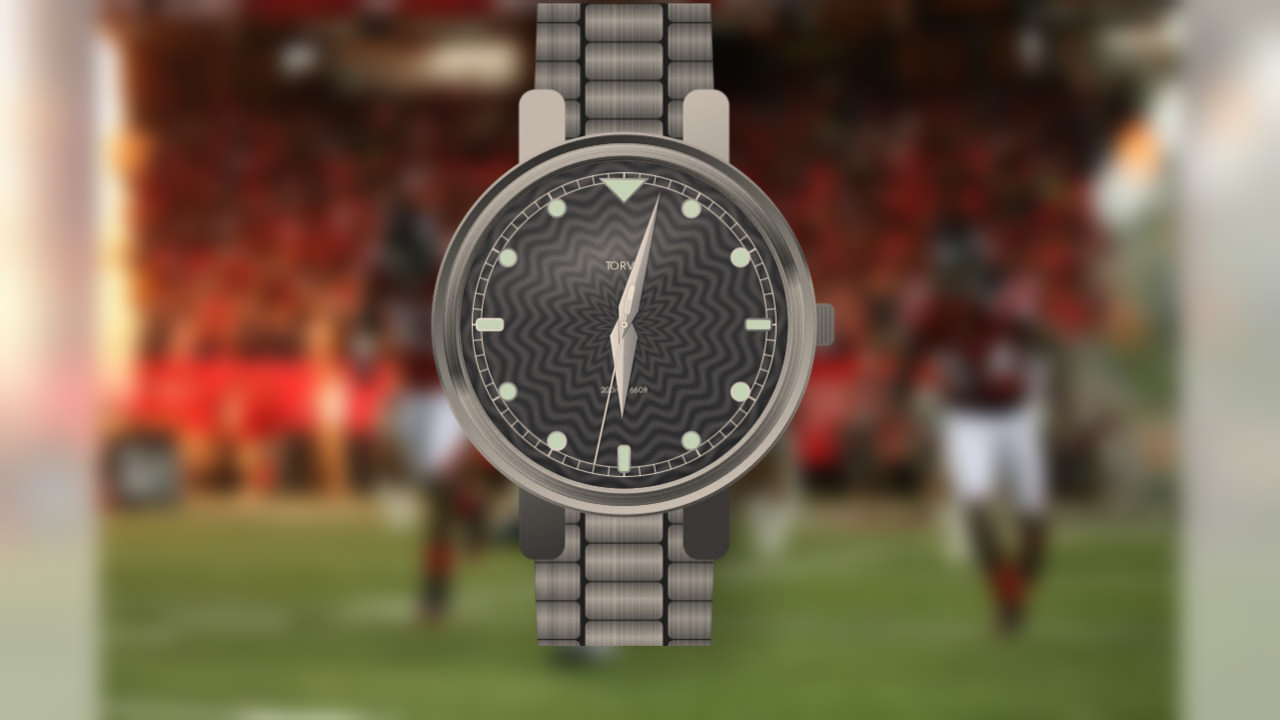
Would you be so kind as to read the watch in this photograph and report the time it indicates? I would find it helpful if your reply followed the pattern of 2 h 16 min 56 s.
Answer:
6 h 02 min 32 s
